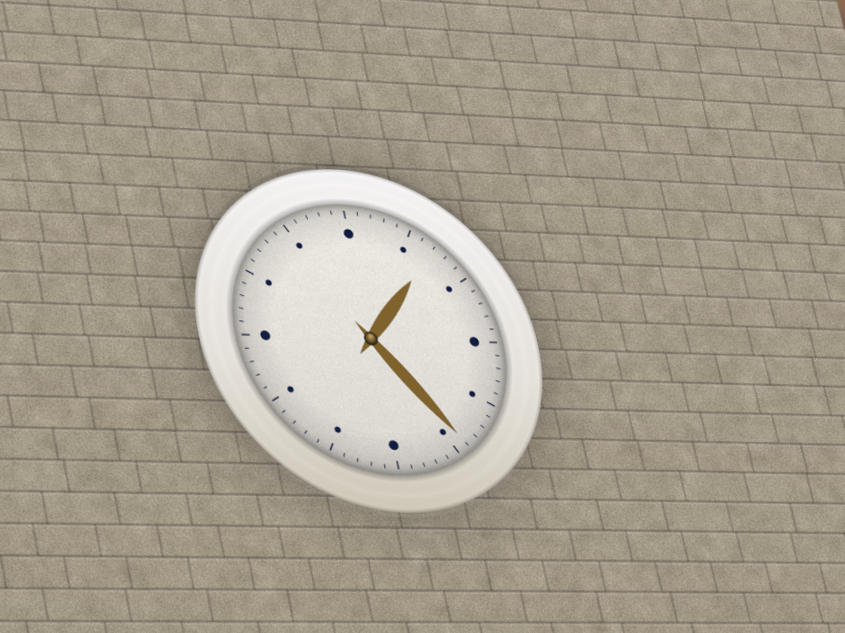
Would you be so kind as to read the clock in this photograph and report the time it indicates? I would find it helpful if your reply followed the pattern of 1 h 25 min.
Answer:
1 h 24 min
